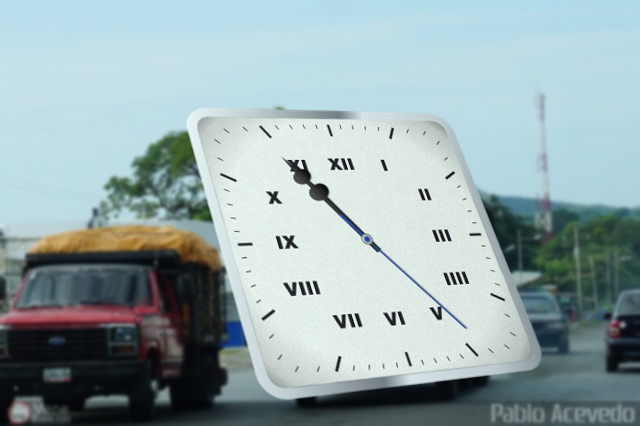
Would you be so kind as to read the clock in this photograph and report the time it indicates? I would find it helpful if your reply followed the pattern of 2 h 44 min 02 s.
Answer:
10 h 54 min 24 s
